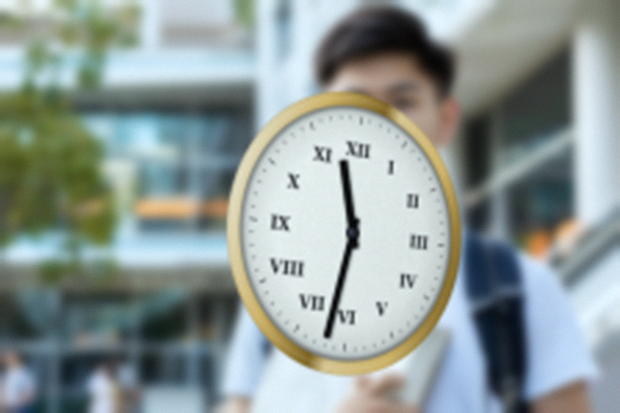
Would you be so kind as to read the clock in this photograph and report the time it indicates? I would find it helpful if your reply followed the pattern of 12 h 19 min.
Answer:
11 h 32 min
